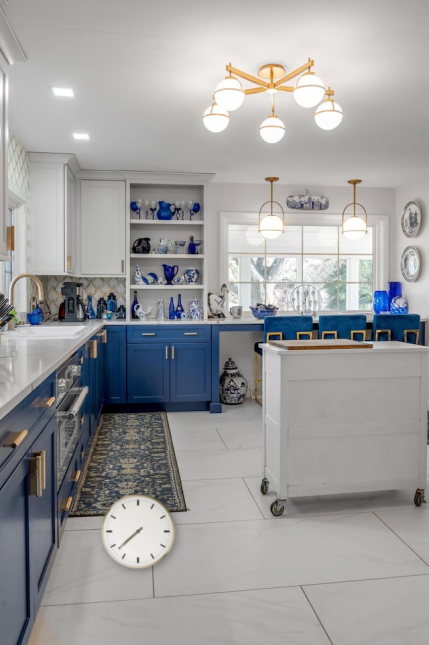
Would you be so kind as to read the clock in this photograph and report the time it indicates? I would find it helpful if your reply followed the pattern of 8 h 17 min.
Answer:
7 h 38 min
